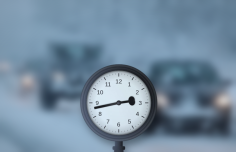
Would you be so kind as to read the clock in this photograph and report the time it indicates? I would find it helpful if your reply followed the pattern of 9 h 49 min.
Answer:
2 h 43 min
